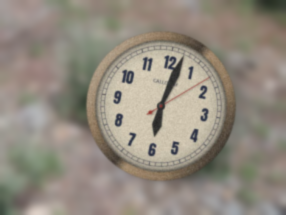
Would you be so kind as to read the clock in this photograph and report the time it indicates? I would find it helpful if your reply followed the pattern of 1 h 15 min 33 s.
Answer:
6 h 02 min 08 s
